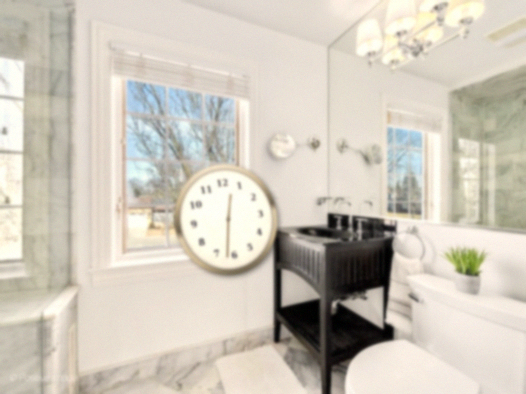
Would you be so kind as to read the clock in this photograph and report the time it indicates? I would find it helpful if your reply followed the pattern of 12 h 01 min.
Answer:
12 h 32 min
